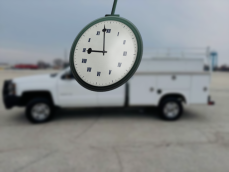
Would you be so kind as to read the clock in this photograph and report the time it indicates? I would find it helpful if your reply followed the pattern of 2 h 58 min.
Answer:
8 h 58 min
